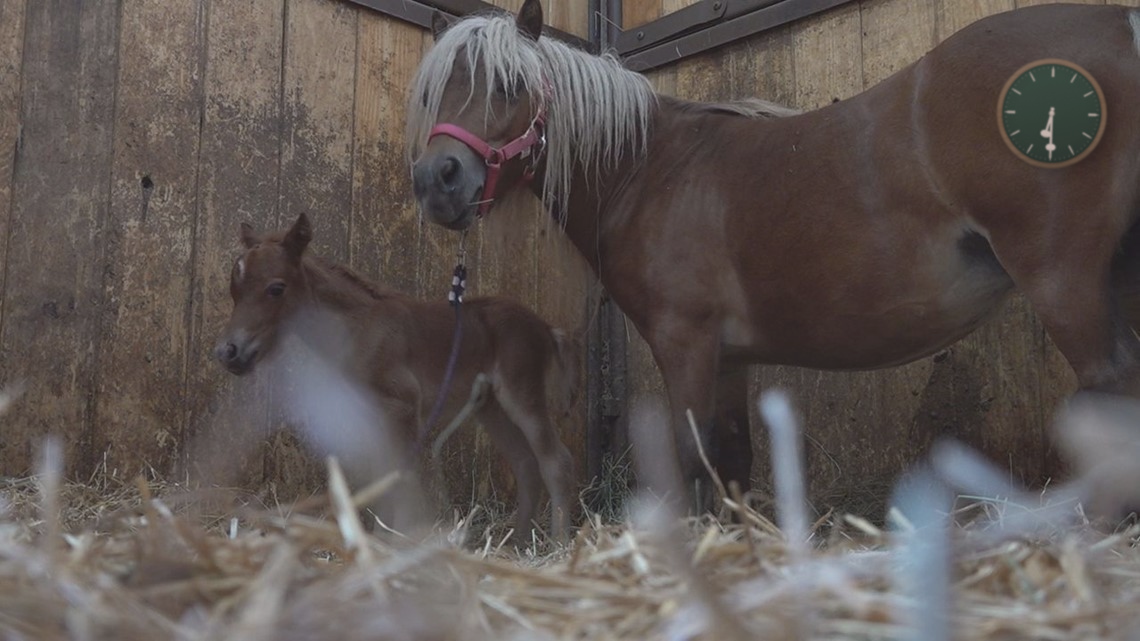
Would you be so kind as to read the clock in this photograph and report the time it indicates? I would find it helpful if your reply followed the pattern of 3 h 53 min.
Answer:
6 h 30 min
